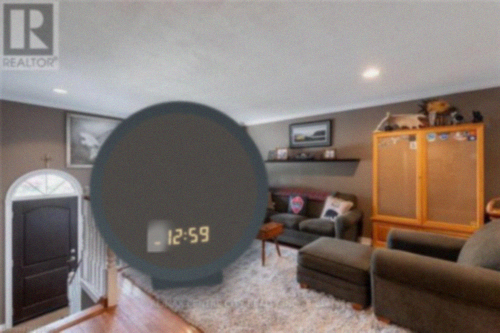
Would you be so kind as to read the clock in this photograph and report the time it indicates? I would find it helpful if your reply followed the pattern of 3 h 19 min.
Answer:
12 h 59 min
